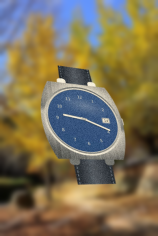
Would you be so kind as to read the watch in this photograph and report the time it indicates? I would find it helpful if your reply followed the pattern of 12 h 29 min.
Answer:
9 h 19 min
